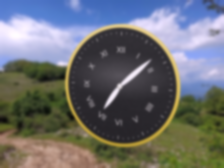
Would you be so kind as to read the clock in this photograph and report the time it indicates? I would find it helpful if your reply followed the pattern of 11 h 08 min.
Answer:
7 h 08 min
